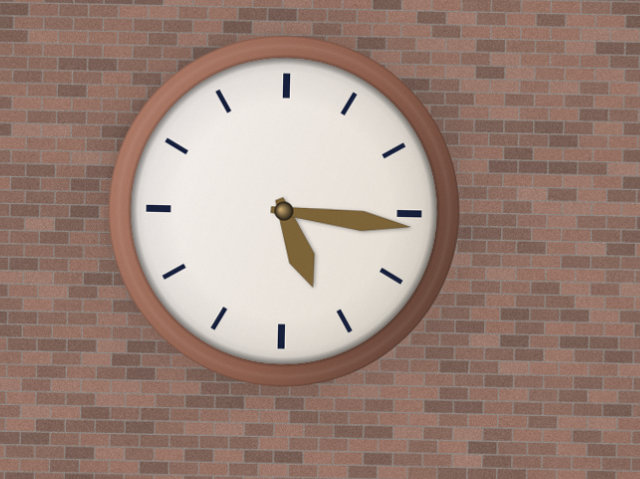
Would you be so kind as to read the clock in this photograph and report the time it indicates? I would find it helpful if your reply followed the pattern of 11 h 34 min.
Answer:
5 h 16 min
